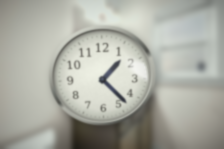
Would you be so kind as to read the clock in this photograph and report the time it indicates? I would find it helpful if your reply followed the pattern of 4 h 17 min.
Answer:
1 h 23 min
